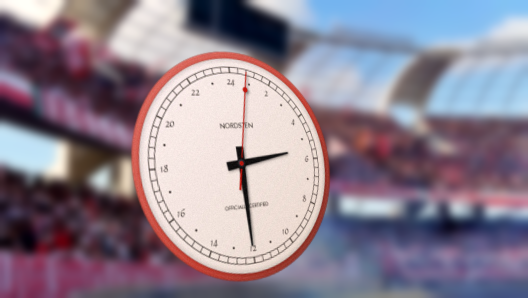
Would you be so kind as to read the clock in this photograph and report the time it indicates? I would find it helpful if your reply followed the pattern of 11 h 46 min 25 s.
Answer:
5 h 30 min 02 s
